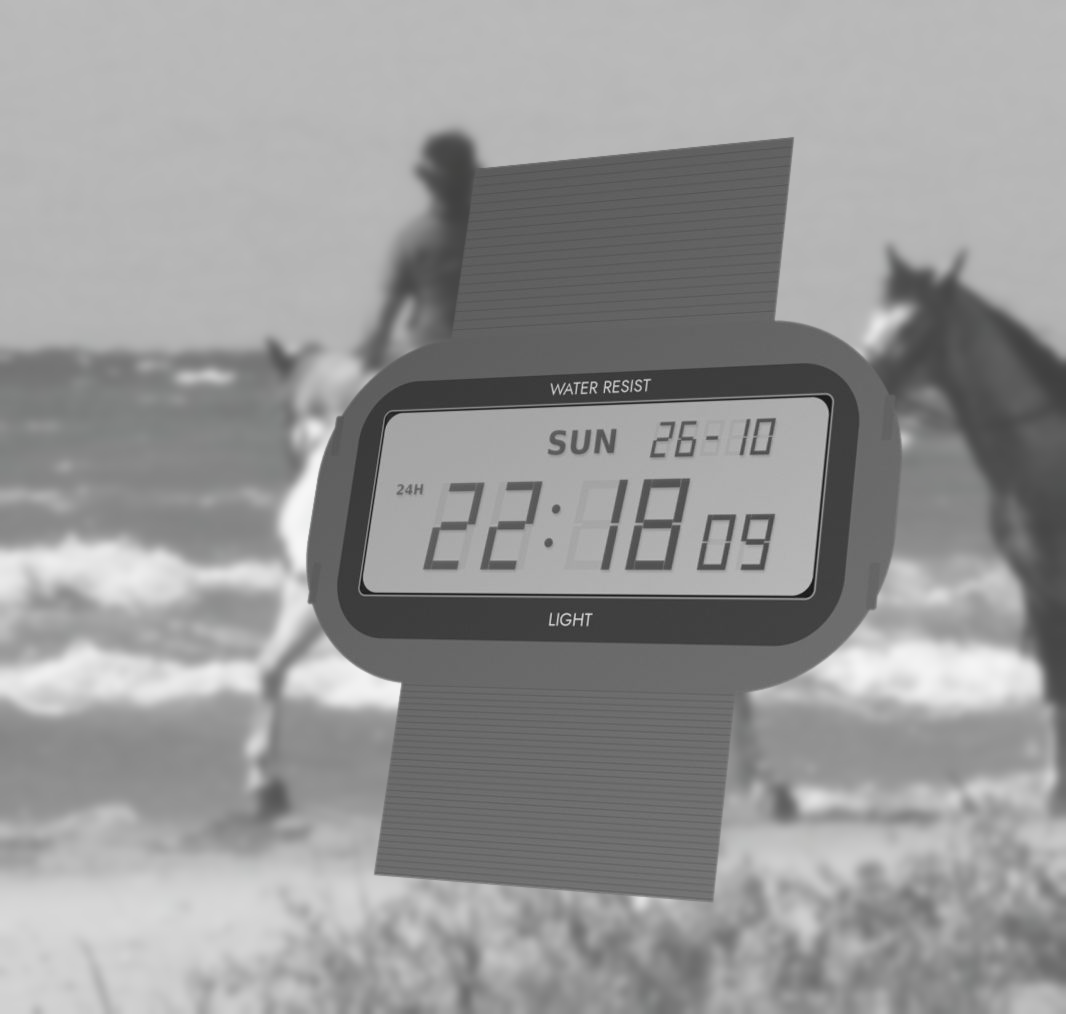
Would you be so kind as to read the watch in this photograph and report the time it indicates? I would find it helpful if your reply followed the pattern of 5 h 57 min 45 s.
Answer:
22 h 18 min 09 s
